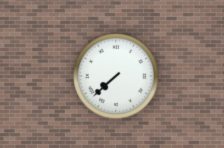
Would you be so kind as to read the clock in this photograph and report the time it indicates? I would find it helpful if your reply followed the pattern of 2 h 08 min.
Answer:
7 h 38 min
